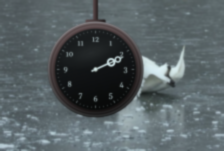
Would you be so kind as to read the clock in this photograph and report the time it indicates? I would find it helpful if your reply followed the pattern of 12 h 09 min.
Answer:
2 h 11 min
